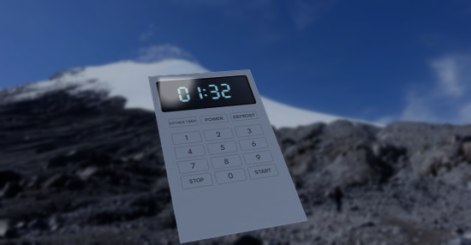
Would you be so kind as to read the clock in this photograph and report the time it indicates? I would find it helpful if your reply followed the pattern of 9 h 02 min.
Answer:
1 h 32 min
